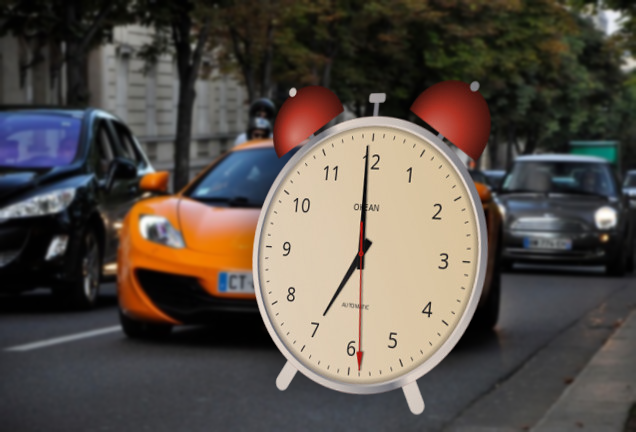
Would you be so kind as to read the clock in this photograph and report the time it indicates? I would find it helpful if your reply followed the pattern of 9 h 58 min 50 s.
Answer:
6 h 59 min 29 s
